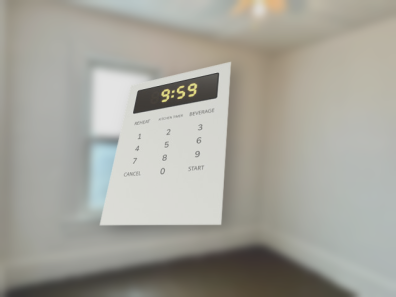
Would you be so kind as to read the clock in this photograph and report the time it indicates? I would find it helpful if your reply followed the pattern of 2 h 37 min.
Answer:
9 h 59 min
